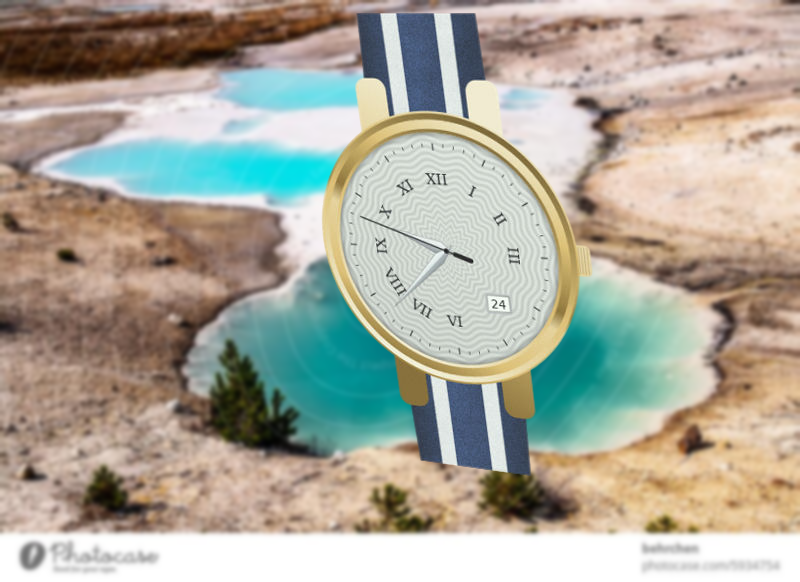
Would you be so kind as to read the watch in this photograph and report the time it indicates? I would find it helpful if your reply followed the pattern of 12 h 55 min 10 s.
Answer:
9 h 37 min 48 s
